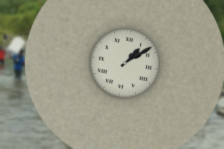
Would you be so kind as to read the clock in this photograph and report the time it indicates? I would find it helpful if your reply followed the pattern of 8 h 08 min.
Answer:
1 h 08 min
